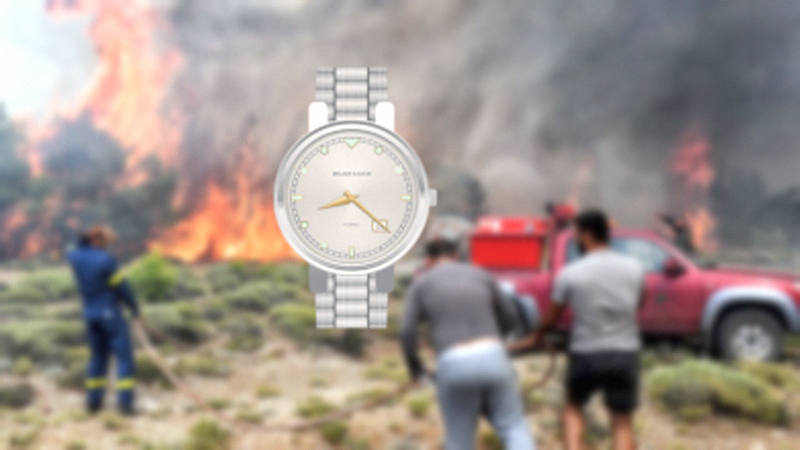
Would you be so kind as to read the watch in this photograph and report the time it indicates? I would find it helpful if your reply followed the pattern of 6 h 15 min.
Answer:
8 h 22 min
